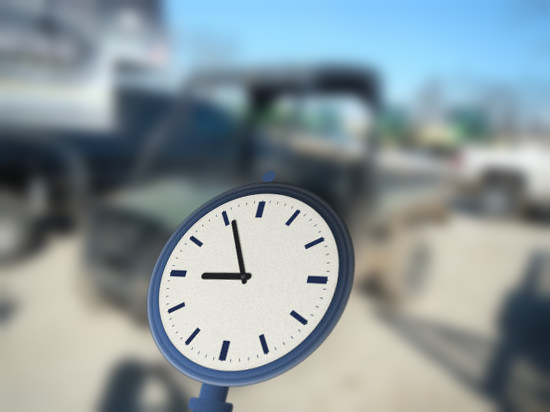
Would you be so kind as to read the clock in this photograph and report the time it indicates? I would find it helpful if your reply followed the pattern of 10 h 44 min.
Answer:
8 h 56 min
